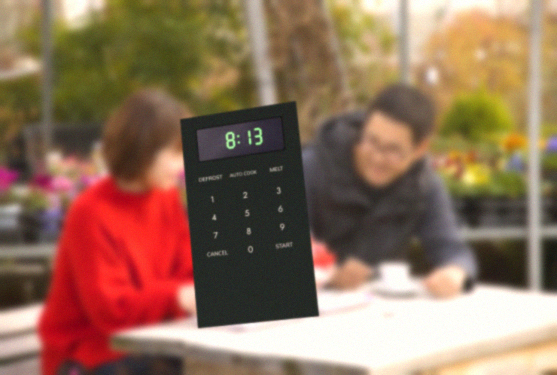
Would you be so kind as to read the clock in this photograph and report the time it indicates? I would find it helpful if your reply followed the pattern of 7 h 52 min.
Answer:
8 h 13 min
